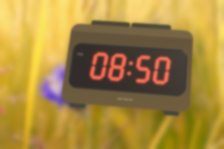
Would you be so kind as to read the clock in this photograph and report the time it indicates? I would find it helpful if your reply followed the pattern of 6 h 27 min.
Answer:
8 h 50 min
